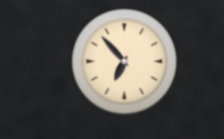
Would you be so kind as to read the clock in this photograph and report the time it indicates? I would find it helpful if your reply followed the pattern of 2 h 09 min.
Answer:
6 h 53 min
